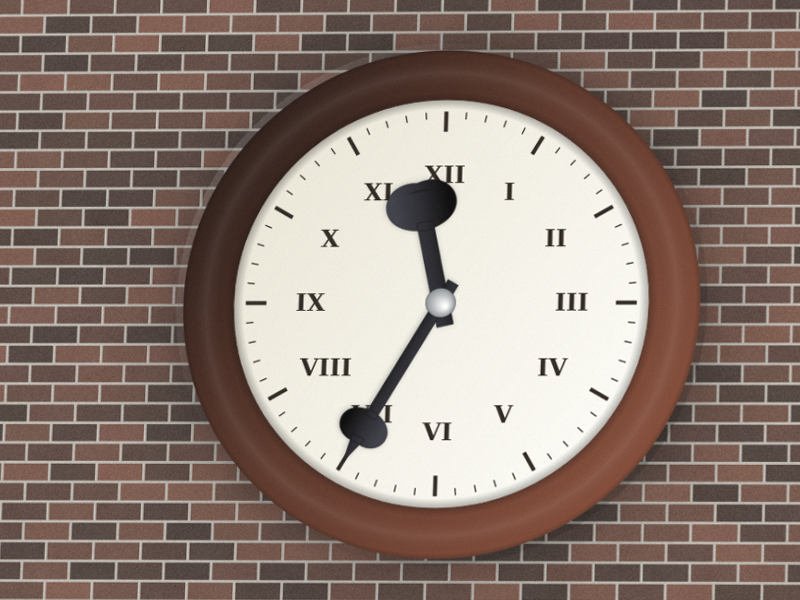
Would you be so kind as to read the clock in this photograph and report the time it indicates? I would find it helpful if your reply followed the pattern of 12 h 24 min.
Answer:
11 h 35 min
